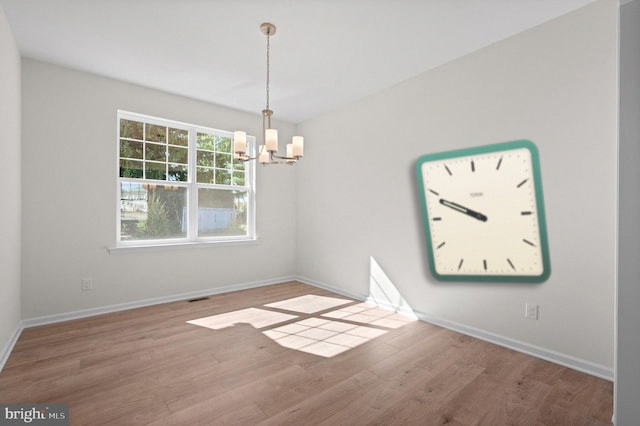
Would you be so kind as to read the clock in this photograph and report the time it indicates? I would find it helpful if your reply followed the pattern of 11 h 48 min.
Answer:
9 h 49 min
